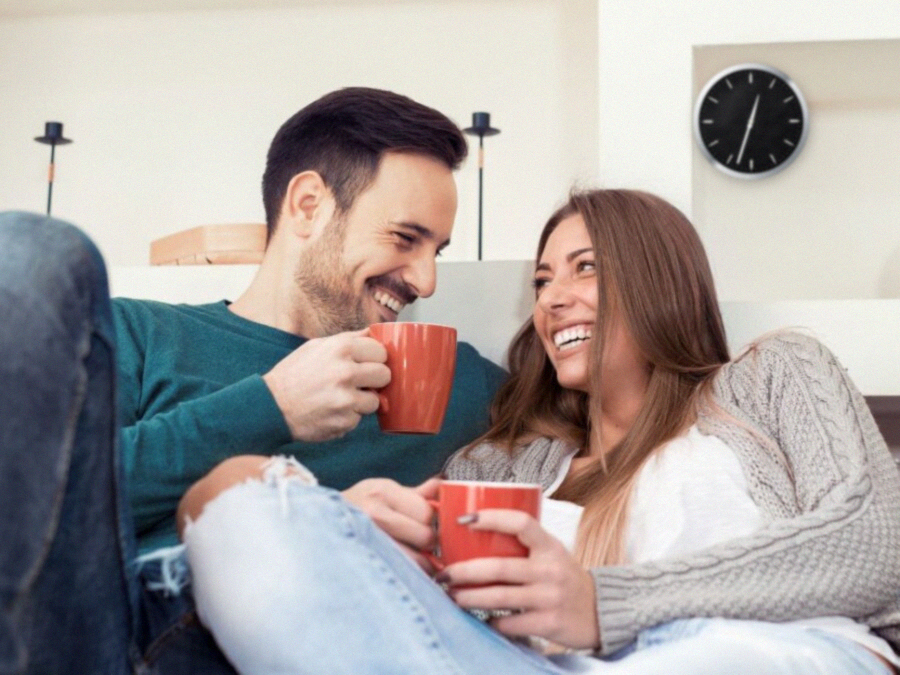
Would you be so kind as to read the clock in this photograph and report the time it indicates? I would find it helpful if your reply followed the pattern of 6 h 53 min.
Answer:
12 h 33 min
